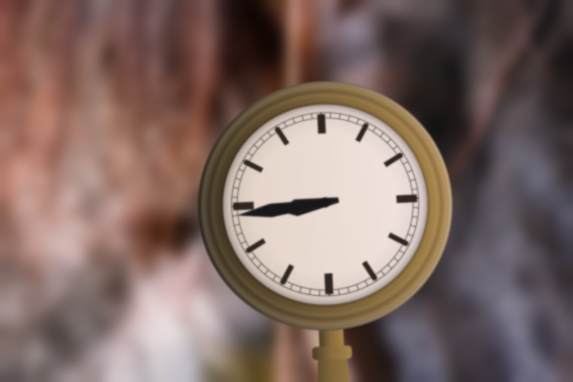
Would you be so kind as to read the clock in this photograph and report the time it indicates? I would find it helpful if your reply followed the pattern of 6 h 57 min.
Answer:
8 h 44 min
